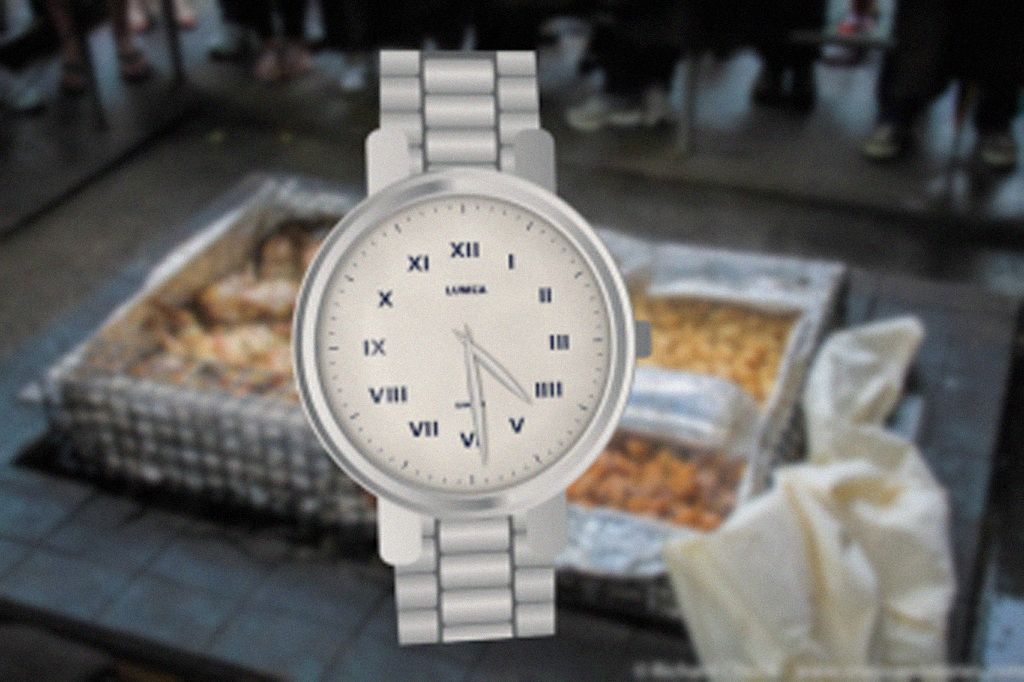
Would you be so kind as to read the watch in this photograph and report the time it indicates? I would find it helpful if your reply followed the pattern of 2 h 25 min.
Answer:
4 h 29 min
